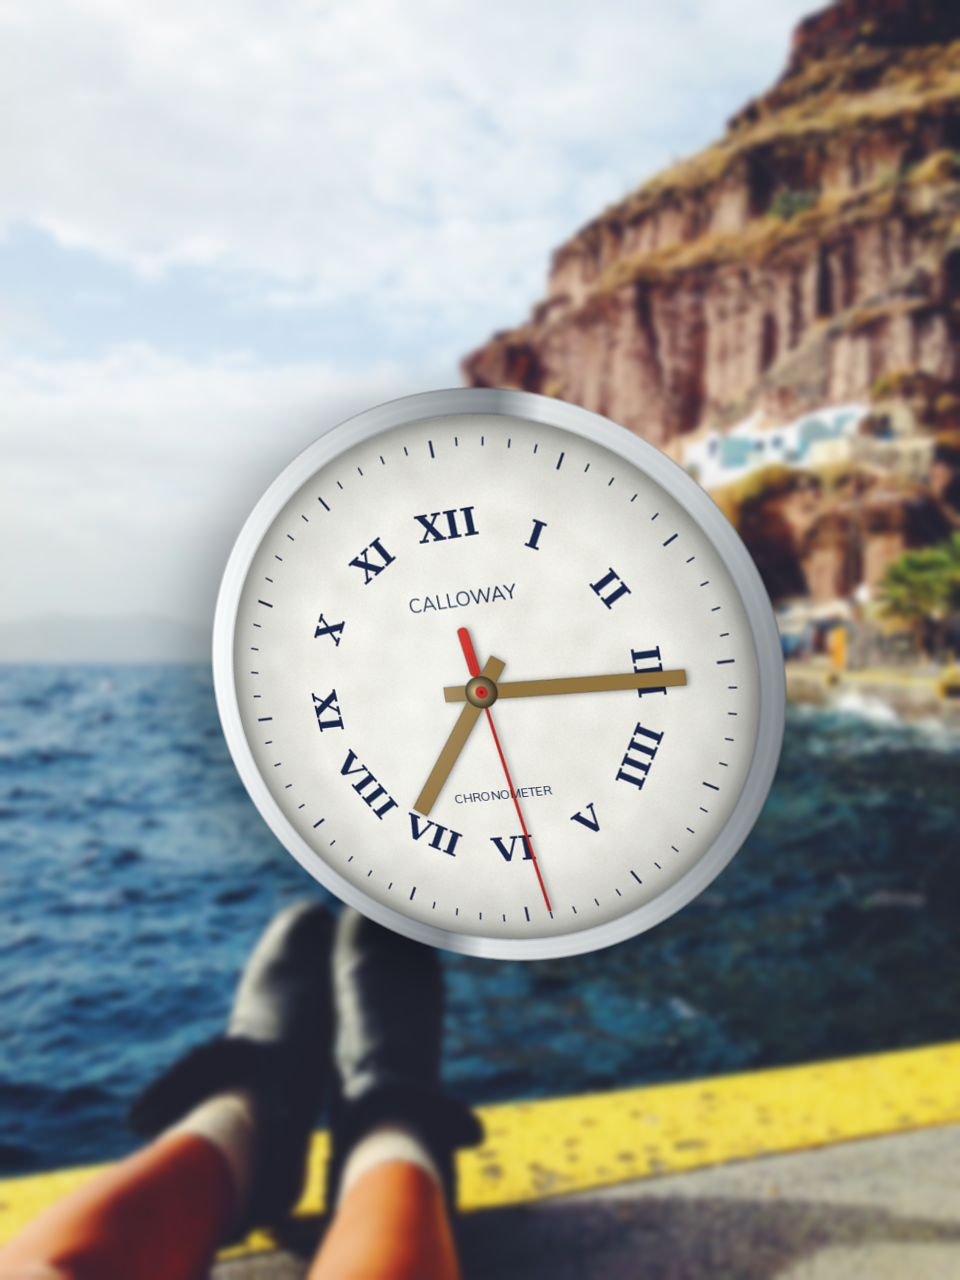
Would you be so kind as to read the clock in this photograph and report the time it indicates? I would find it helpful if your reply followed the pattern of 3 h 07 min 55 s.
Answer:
7 h 15 min 29 s
